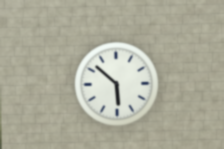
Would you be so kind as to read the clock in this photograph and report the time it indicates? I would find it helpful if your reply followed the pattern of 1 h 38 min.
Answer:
5 h 52 min
